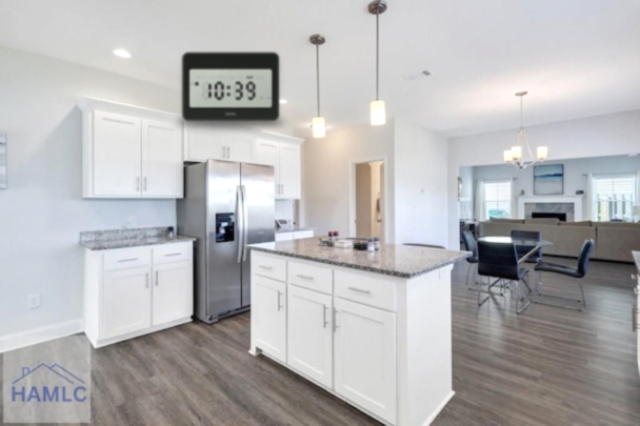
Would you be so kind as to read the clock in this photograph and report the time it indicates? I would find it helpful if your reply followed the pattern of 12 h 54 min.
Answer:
10 h 39 min
